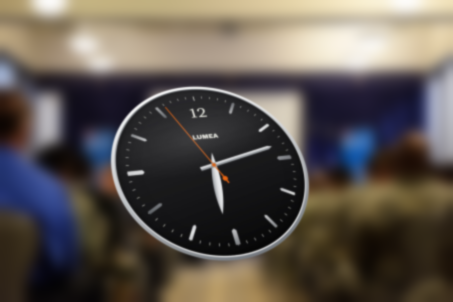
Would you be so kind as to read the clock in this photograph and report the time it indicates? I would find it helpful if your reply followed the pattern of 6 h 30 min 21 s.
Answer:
6 h 12 min 56 s
